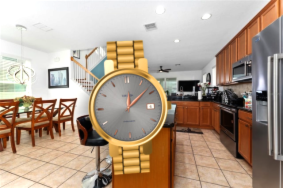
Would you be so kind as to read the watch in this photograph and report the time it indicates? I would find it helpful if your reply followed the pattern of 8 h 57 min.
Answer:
12 h 08 min
